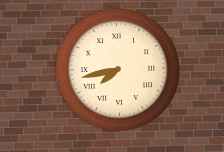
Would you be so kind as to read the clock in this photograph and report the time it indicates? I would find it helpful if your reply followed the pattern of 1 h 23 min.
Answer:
7 h 43 min
